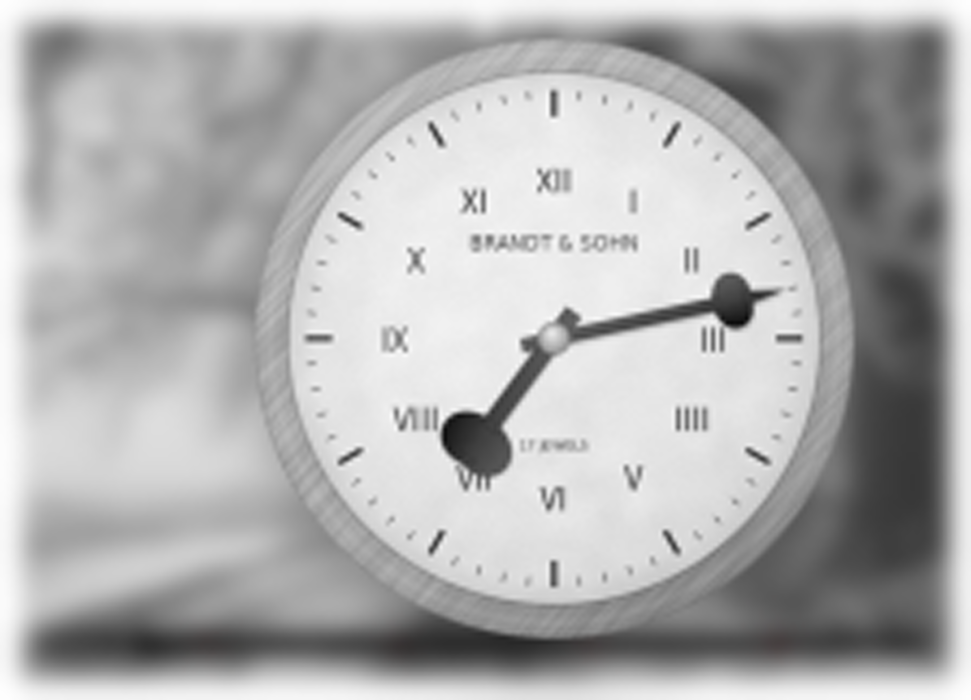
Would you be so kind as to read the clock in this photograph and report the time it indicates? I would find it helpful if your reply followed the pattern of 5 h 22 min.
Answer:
7 h 13 min
